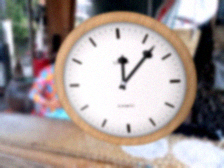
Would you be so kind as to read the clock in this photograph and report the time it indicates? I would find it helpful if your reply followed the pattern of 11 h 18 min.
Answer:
12 h 07 min
